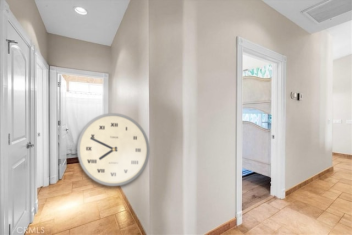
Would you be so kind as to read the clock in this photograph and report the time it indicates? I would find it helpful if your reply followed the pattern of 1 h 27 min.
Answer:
7 h 49 min
